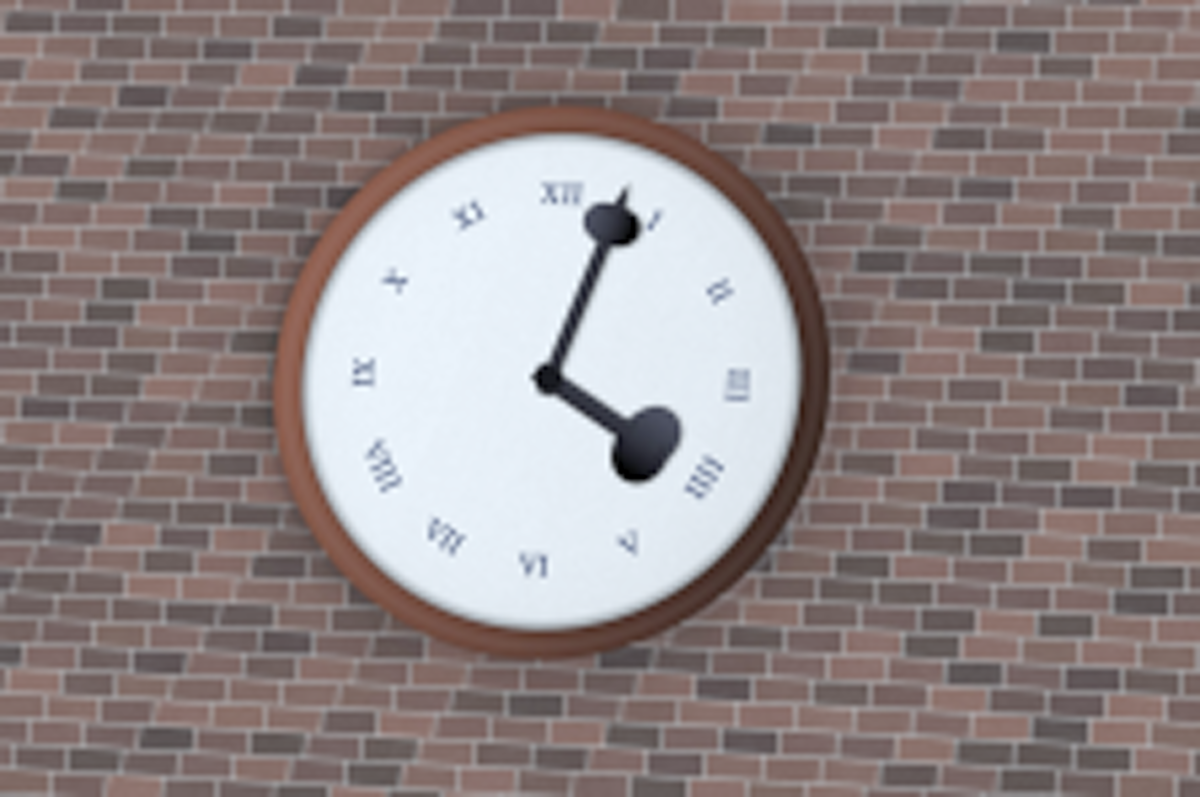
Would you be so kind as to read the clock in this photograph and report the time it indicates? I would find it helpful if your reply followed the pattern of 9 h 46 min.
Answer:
4 h 03 min
